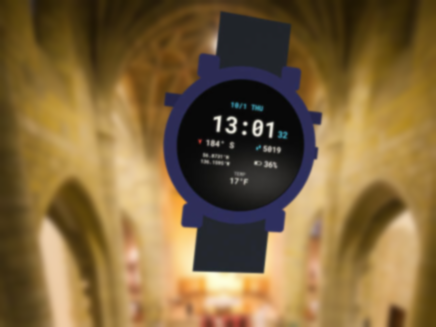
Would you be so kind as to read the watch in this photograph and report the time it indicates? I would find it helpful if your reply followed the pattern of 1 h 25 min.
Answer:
13 h 01 min
